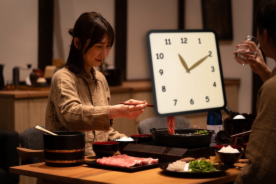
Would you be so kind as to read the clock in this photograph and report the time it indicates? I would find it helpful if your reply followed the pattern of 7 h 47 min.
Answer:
11 h 10 min
